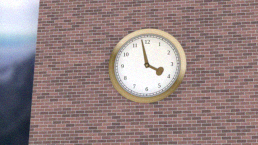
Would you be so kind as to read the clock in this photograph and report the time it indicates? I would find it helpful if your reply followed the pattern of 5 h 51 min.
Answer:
3 h 58 min
